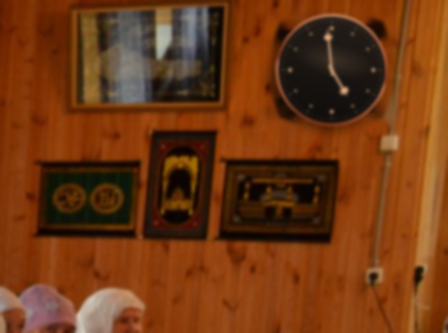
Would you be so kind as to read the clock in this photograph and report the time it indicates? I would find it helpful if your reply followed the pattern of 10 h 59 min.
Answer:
4 h 59 min
